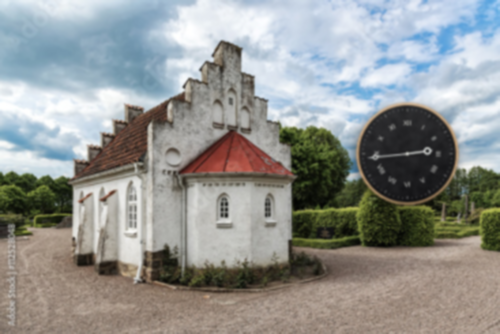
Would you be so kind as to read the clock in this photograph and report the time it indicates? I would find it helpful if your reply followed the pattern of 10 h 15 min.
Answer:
2 h 44 min
